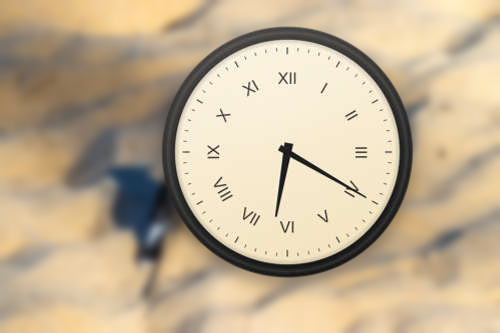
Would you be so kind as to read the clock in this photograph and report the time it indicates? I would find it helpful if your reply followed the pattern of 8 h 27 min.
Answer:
6 h 20 min
